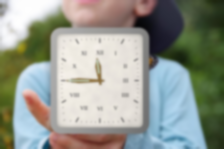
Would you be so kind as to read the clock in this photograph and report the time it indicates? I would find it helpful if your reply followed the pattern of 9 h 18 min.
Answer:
11 h 45 min
